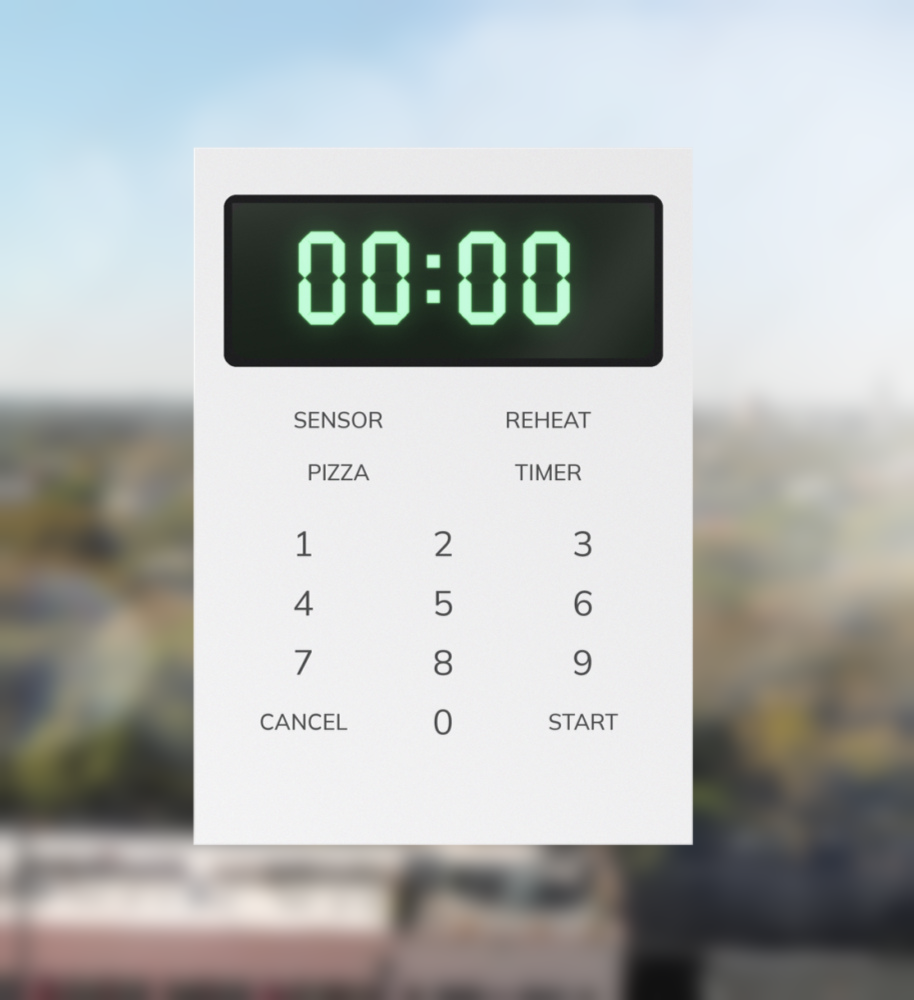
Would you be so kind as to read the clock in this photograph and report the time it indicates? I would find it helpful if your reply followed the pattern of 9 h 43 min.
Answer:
0 h 00 min
